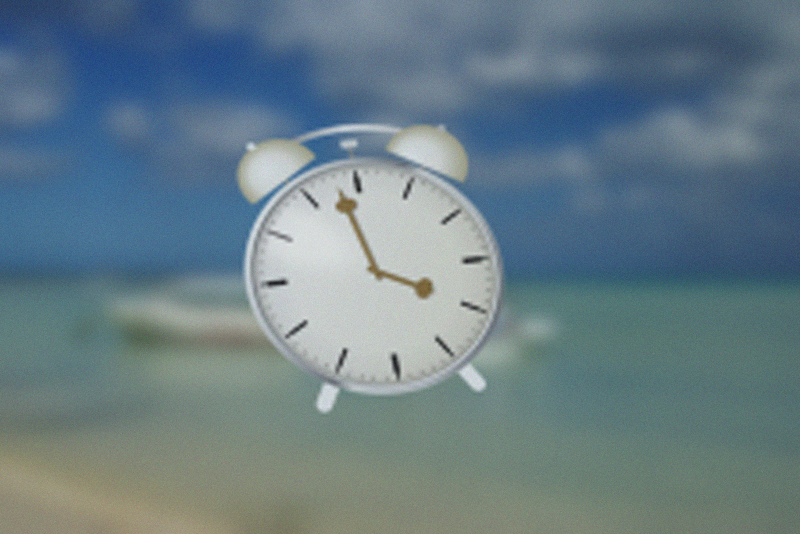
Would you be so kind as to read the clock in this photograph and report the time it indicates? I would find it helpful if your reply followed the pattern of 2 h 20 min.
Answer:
3 h 58 min
